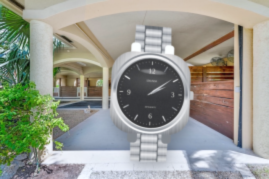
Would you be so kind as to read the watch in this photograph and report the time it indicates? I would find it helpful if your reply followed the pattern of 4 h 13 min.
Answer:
2 h 09 min
